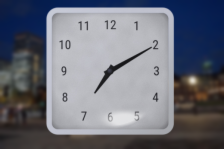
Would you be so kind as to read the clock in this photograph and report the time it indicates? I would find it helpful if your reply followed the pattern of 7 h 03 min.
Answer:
7 h 10 min
